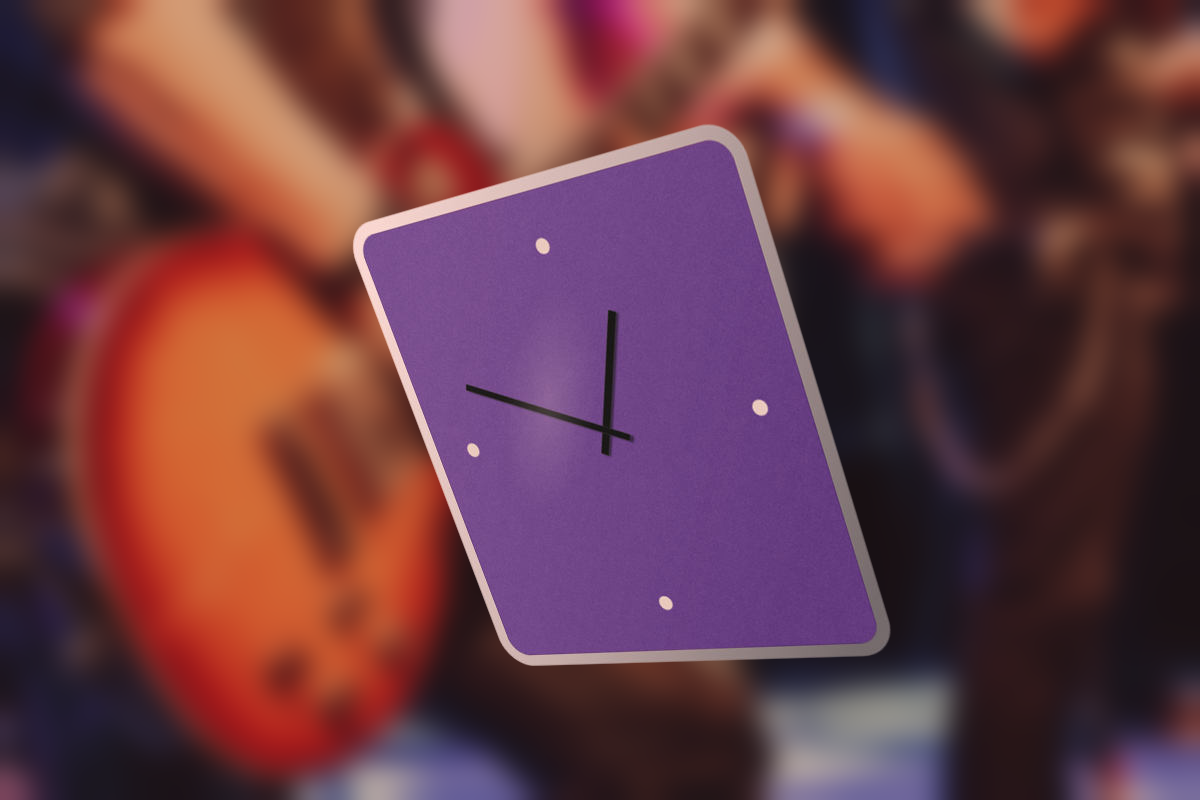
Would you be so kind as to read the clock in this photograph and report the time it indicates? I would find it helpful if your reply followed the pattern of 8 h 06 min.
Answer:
12 h 49 min
